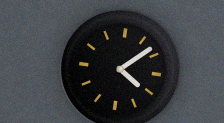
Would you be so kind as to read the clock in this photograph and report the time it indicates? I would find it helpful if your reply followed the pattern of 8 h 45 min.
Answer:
4 h 08 min
